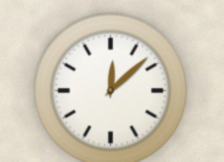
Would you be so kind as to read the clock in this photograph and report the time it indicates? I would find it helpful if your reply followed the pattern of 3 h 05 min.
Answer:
12 h 08 min
